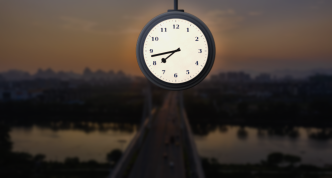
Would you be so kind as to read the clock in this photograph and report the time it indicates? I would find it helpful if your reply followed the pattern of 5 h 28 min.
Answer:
7 h 43 min
